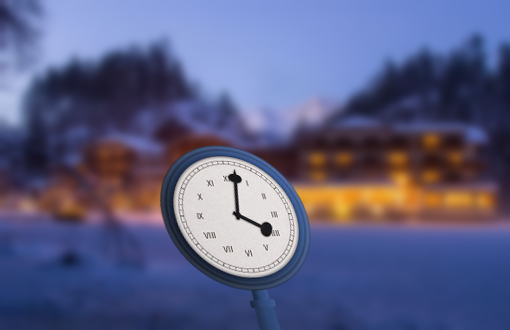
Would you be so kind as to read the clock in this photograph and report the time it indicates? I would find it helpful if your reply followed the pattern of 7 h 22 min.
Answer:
4 h 02 min
